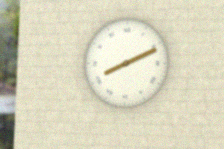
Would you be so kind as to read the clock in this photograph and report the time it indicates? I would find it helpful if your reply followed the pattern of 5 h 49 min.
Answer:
8 h 11 min
